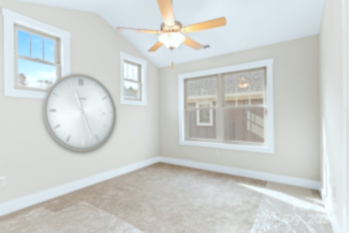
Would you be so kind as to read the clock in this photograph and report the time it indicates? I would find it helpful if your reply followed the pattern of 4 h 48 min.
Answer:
11 h 27 min
